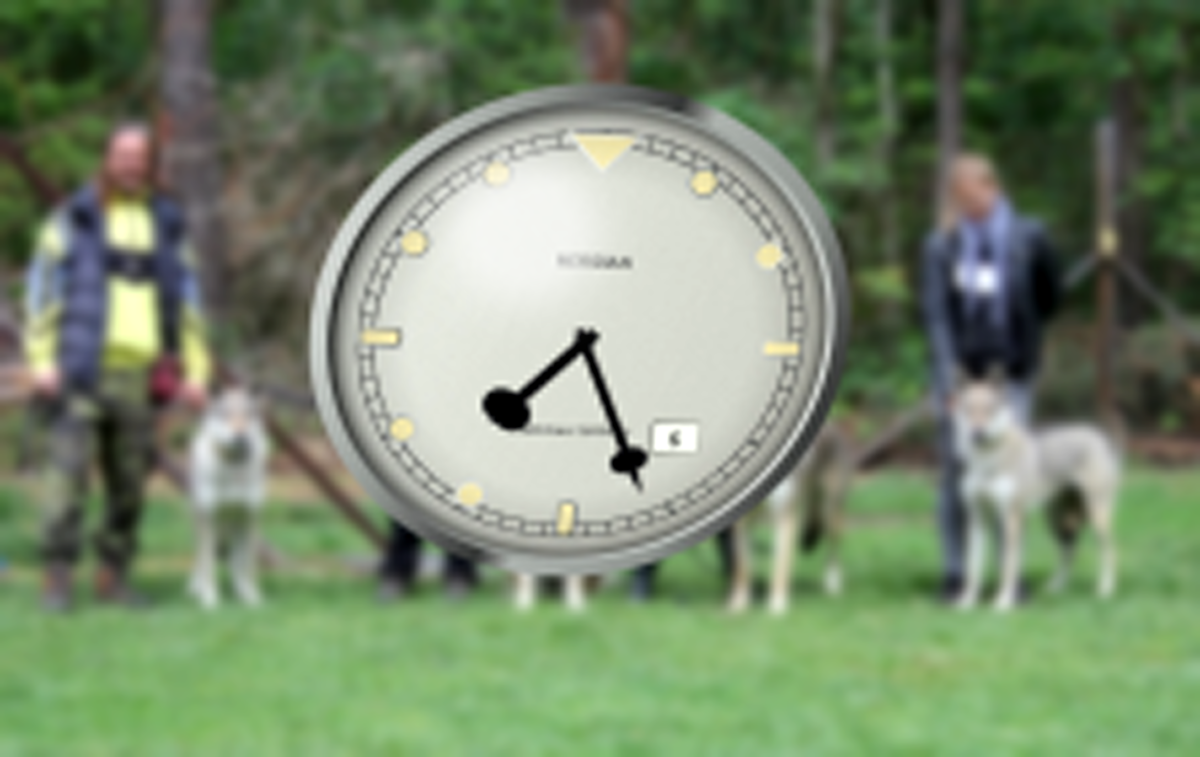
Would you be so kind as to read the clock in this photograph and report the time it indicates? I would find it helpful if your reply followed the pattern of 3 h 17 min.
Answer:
7 h 26 min
